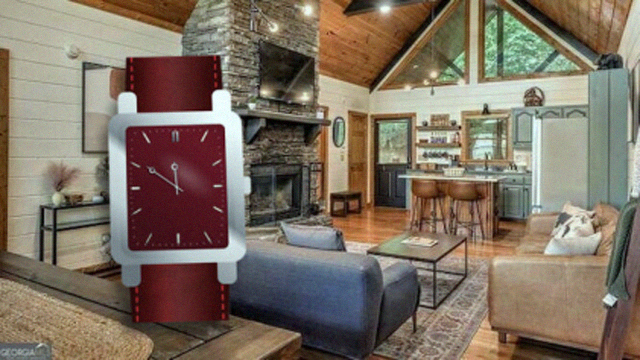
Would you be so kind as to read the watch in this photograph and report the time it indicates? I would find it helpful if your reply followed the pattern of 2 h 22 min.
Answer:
11 h 51 min
